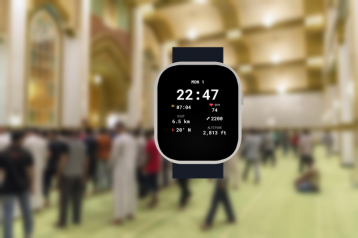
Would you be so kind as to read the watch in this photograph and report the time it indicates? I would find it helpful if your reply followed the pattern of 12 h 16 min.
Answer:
22 h 47 min
